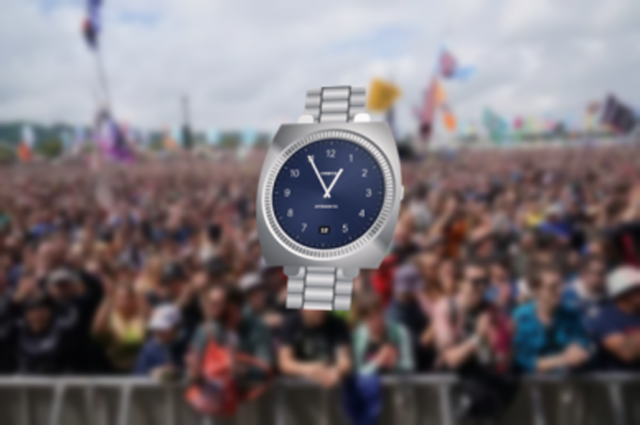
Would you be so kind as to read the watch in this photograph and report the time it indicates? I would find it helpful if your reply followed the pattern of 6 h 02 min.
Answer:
12 h 55 min
